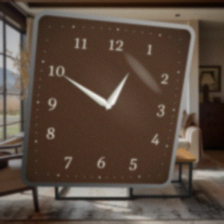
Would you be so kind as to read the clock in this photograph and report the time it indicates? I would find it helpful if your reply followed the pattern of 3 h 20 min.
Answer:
12 h 50 min
